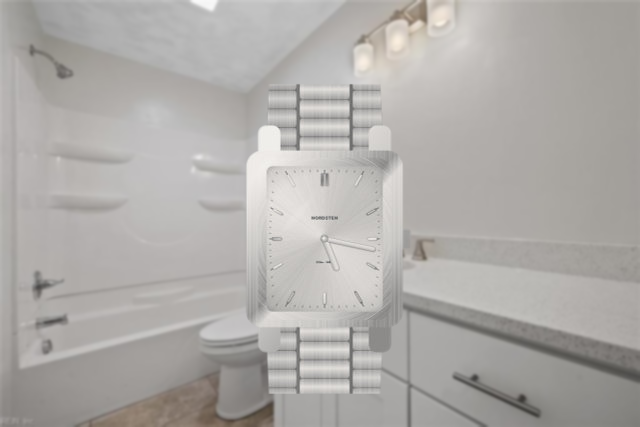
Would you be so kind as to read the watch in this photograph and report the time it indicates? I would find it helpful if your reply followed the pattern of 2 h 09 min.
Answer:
5 h 17 min
